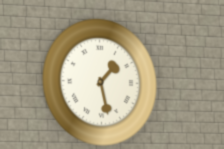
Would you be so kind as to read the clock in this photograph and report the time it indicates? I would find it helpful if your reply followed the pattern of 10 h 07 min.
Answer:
1 h 28 min
